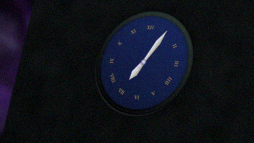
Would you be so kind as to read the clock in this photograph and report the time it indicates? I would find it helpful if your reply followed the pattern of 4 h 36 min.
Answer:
7 h 05 min
